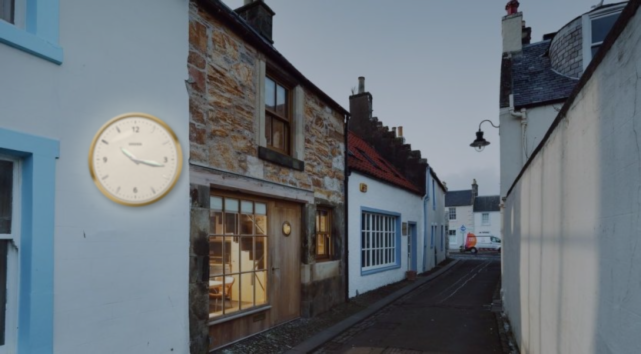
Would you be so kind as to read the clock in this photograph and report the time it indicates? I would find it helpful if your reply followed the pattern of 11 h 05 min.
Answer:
10 h 17 min
